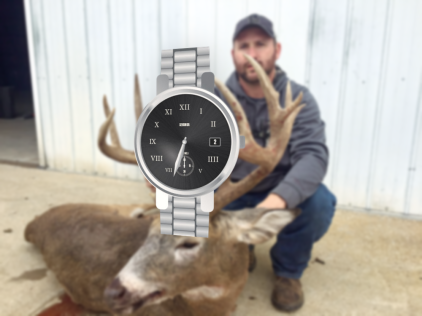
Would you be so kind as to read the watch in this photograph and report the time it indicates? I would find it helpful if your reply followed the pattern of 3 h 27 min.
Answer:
6 h 33 min
